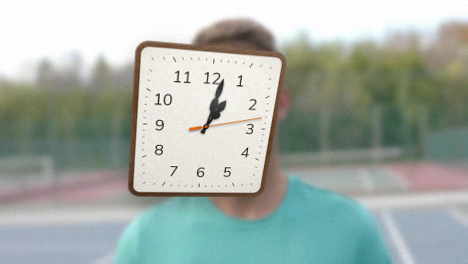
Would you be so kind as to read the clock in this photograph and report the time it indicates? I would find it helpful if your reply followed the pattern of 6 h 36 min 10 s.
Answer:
1 h 02 min 13 s
